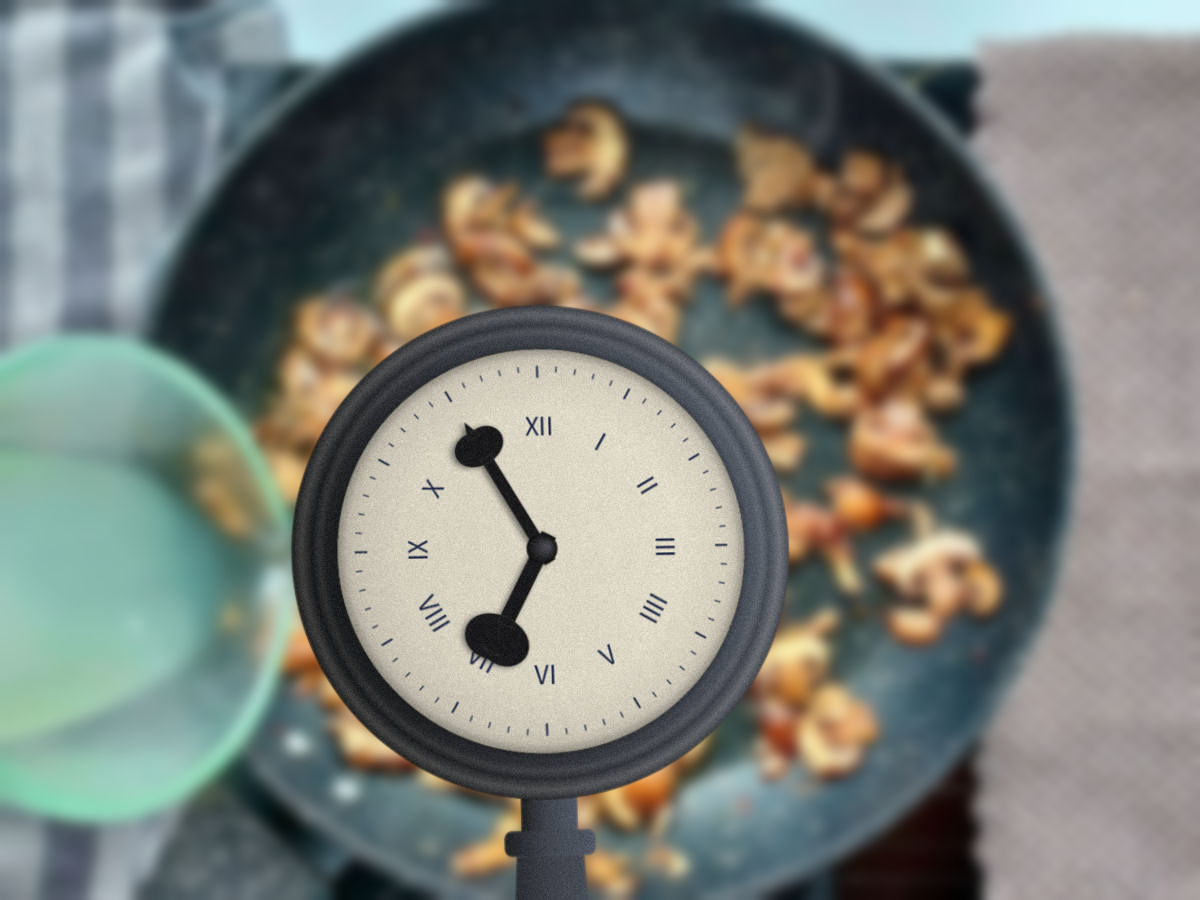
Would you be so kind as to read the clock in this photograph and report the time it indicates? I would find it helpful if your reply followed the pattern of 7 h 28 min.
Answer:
6 h 55 min
